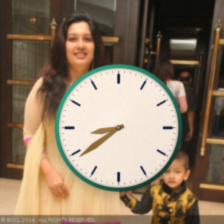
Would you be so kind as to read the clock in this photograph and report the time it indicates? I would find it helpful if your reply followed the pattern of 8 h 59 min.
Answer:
8 h 39 min
